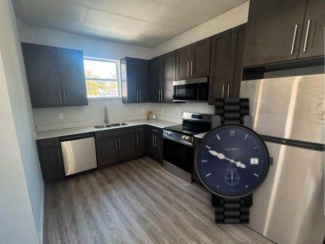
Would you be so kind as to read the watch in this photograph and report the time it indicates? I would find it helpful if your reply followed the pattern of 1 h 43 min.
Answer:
3 h 49 min
